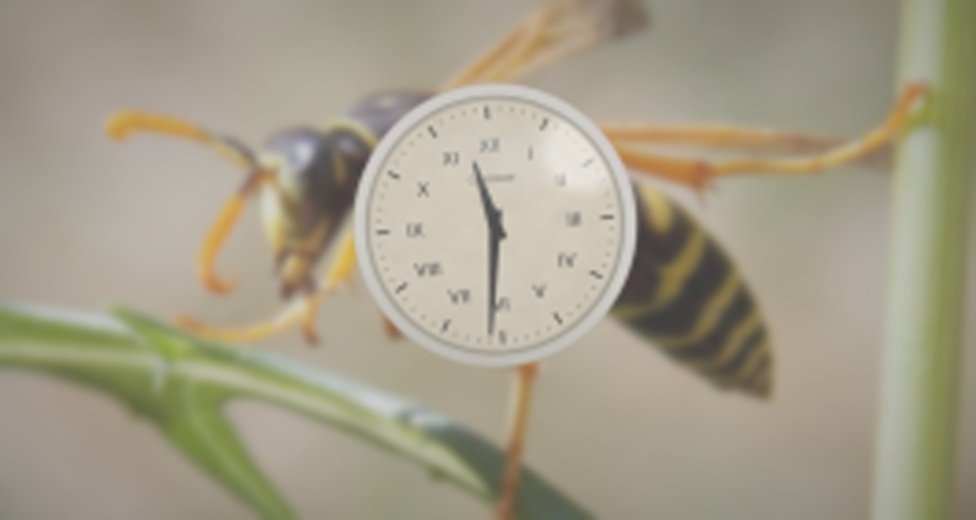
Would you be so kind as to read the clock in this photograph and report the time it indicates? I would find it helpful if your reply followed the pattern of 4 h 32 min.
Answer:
11 h 31 min
